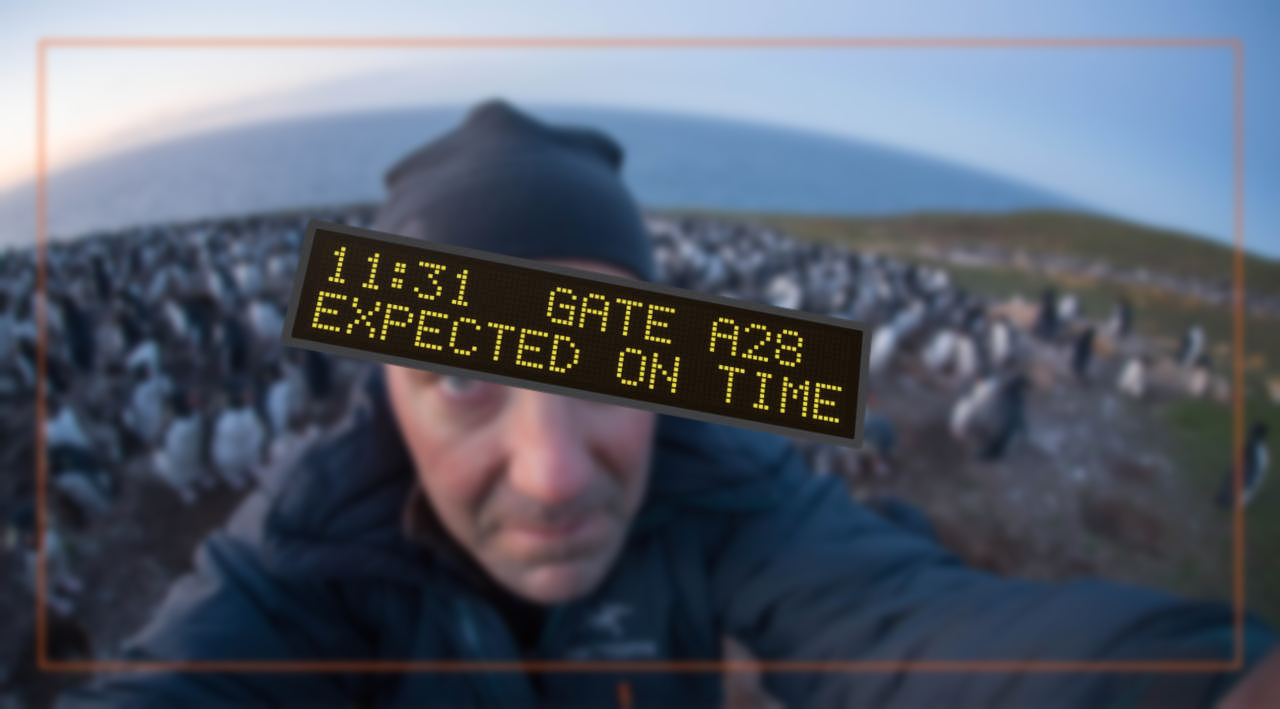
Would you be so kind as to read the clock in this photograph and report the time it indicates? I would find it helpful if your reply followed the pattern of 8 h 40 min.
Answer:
11 h 31 min
